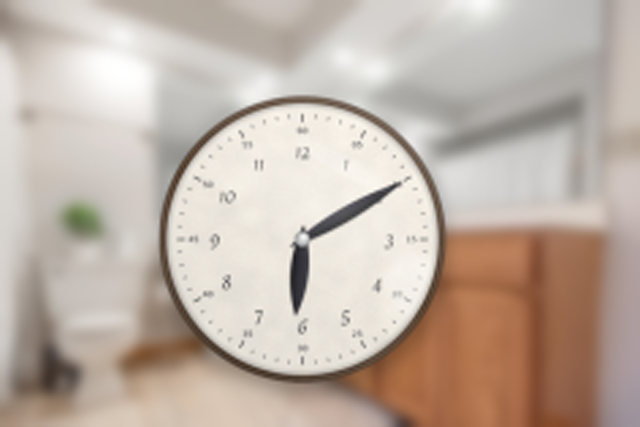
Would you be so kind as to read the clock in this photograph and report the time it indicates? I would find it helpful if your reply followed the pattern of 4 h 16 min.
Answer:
6 h 10 min
